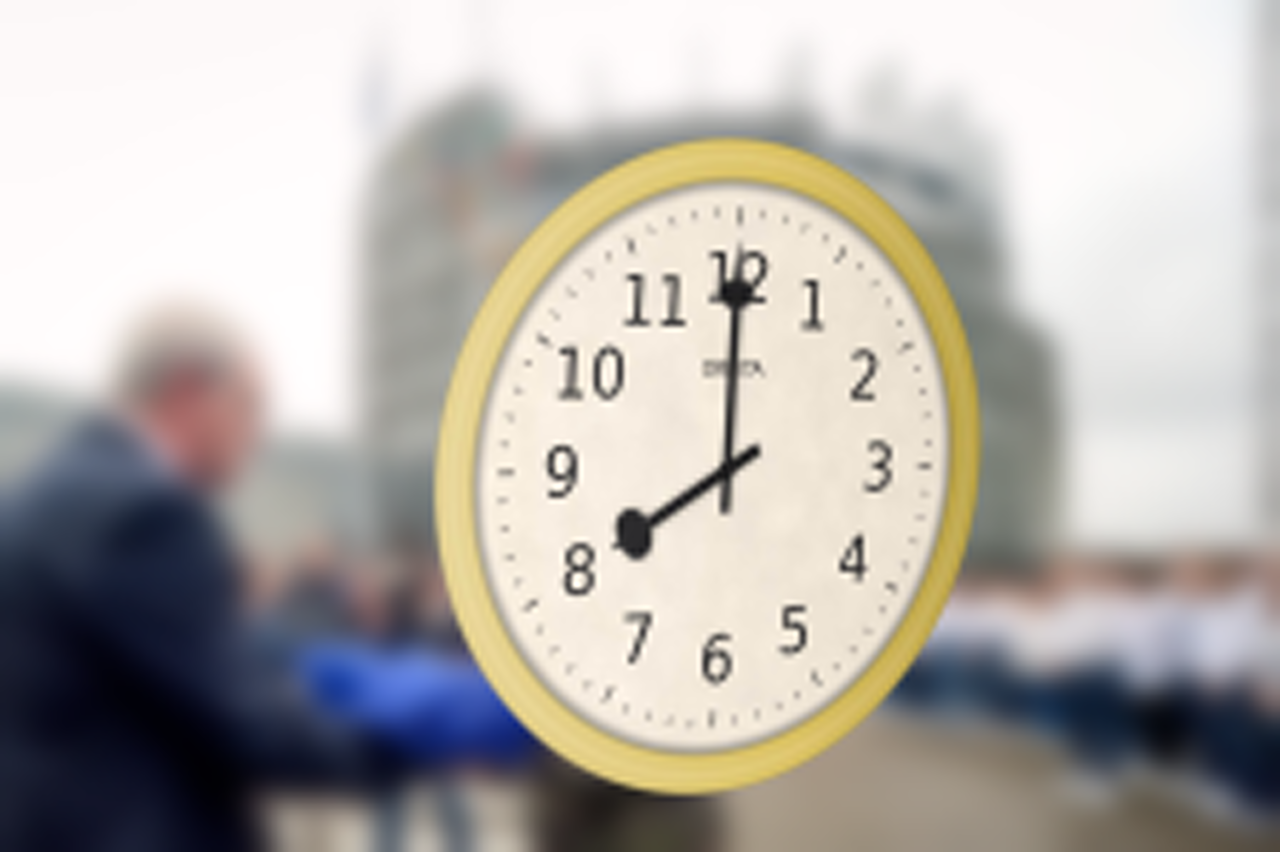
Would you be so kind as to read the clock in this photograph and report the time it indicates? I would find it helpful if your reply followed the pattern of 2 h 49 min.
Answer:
8 h 00 min
